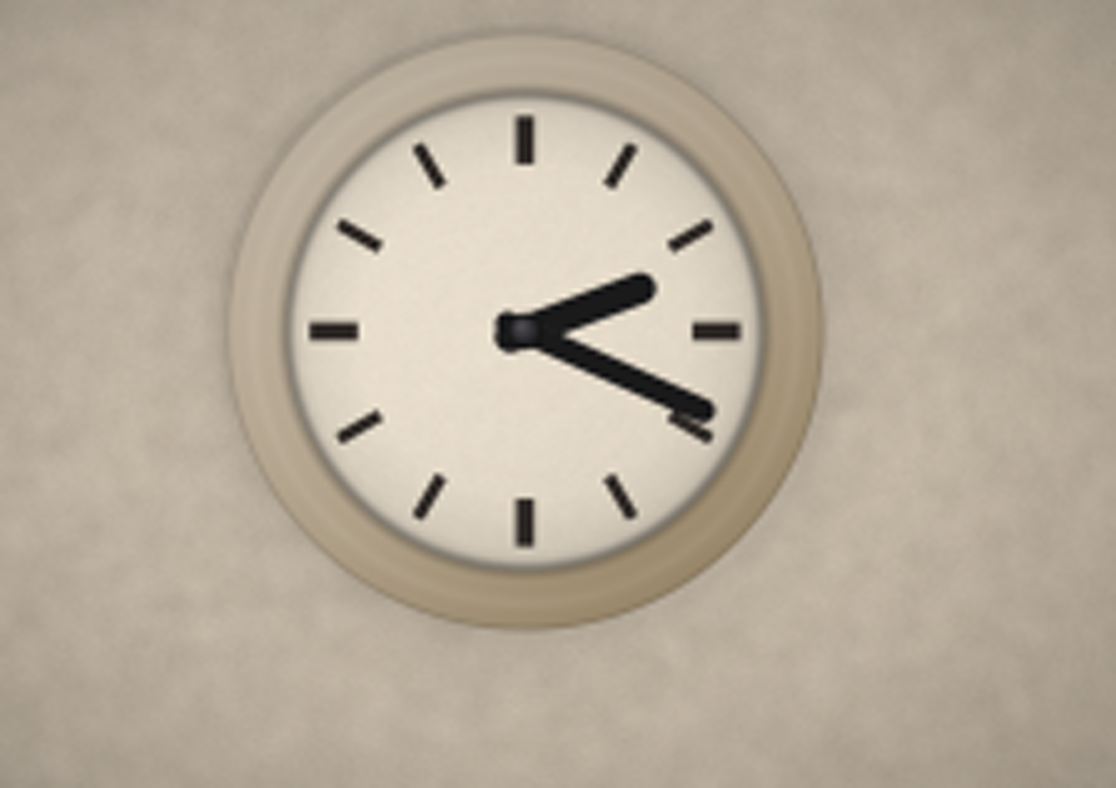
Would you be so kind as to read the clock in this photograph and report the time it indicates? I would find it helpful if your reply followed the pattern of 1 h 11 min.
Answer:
2 h 19 min
